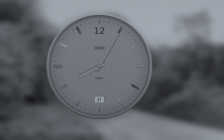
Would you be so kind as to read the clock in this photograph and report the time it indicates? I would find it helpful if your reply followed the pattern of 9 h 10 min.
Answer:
8 h 05 min
